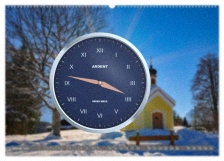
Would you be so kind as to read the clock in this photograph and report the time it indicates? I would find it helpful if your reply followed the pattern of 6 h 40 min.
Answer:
3 h 47 min
